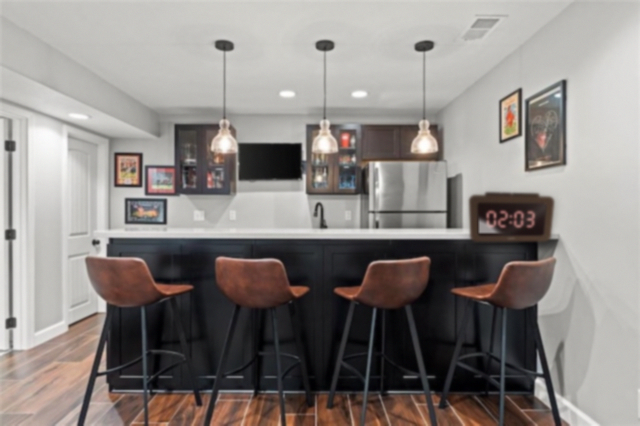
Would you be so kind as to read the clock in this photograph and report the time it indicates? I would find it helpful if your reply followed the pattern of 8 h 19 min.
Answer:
2 h 03 min
